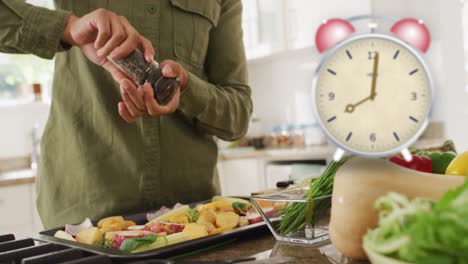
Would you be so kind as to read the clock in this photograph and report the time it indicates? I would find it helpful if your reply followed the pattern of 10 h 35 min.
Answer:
8 h 01 min
